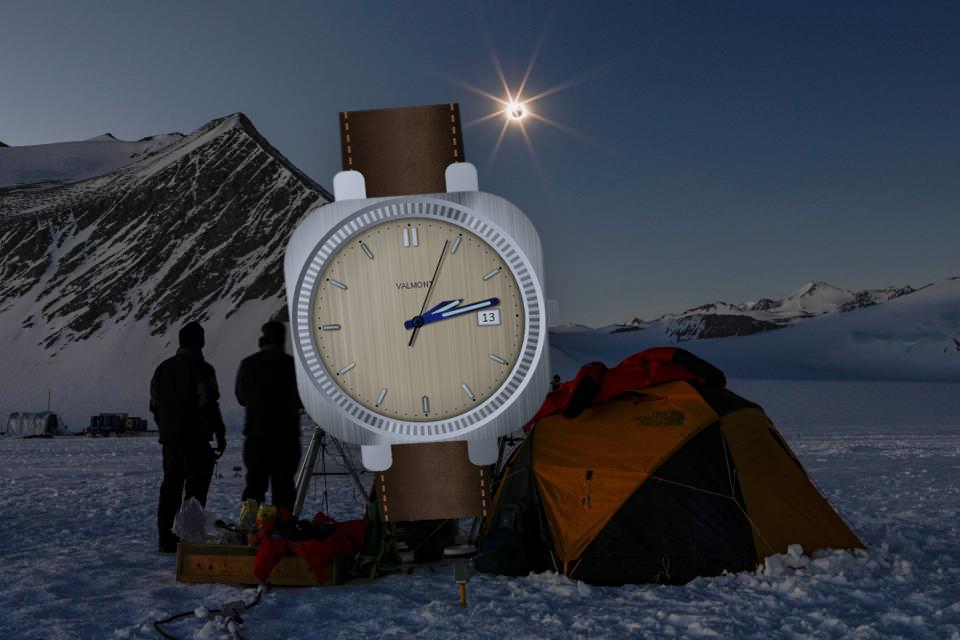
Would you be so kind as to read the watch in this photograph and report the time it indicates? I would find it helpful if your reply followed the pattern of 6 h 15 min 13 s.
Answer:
2 h 13 min 04 s
